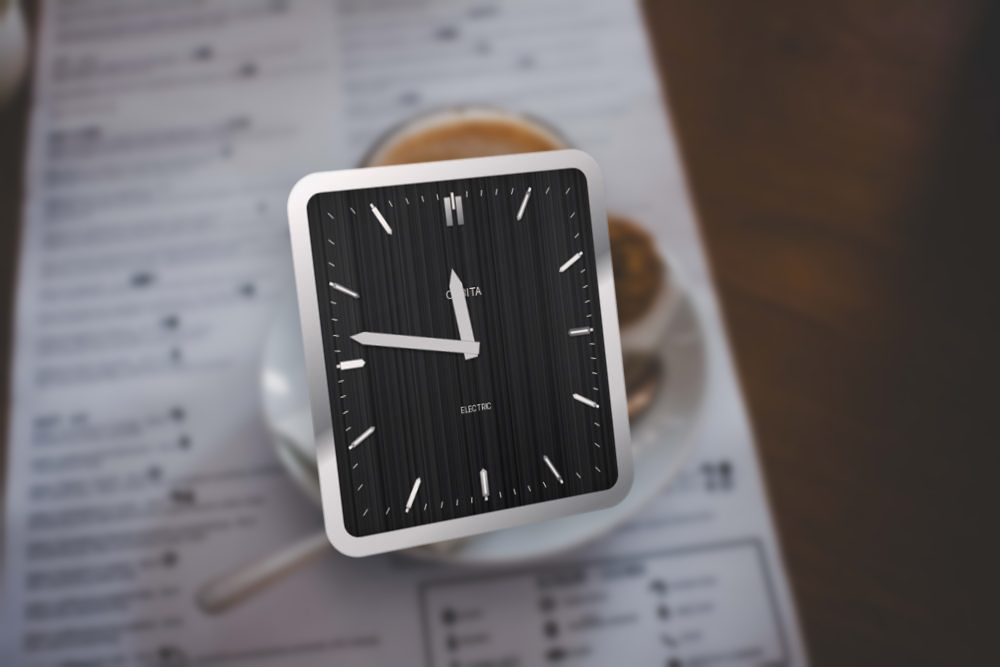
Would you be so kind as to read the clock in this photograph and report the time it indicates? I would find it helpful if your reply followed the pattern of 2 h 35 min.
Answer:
11 h 47 min
